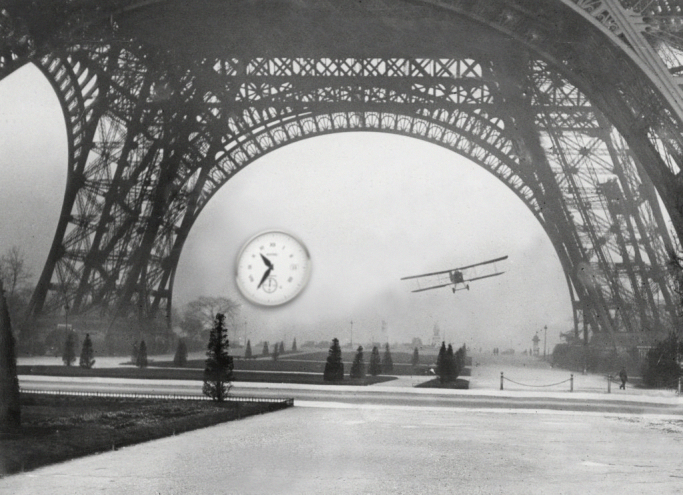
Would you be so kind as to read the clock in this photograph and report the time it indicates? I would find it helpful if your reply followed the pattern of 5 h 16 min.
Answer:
10 h 35 min
